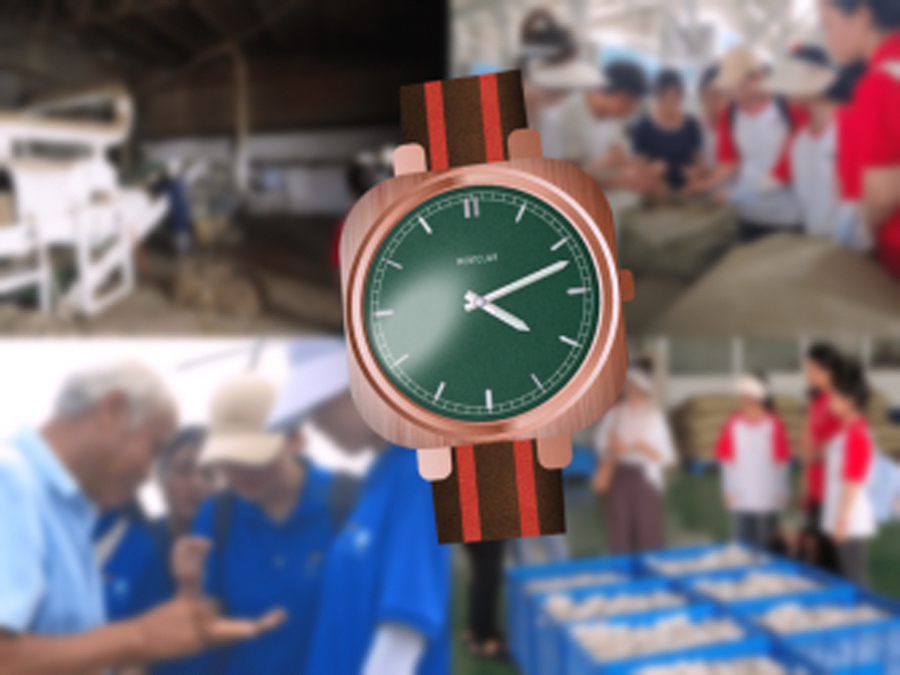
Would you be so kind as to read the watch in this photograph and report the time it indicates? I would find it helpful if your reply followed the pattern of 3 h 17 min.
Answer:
4 h 12 min
